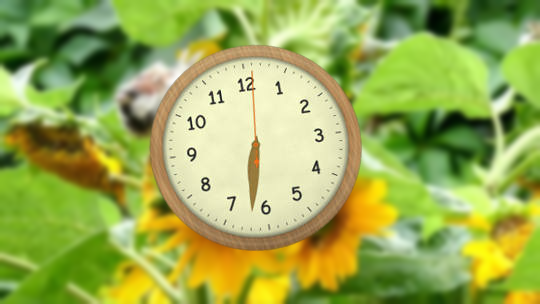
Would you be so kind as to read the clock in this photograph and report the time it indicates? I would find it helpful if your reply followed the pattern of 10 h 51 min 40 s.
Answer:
6 h 32 min 01 s
